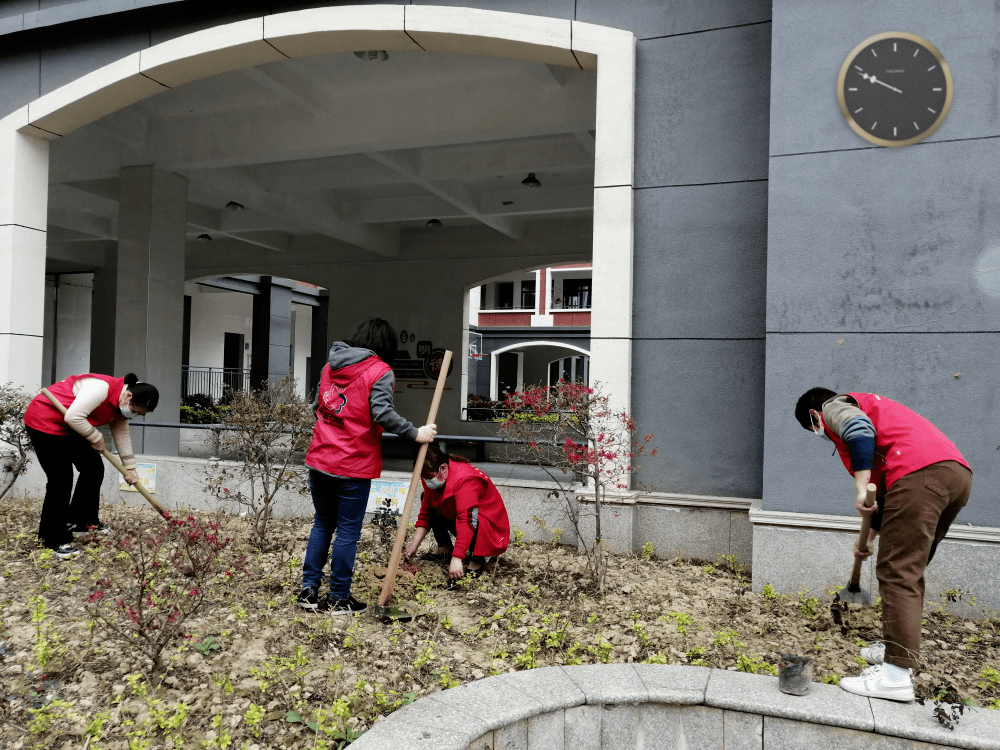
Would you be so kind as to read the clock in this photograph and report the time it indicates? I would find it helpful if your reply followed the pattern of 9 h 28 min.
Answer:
9 h 49 min
